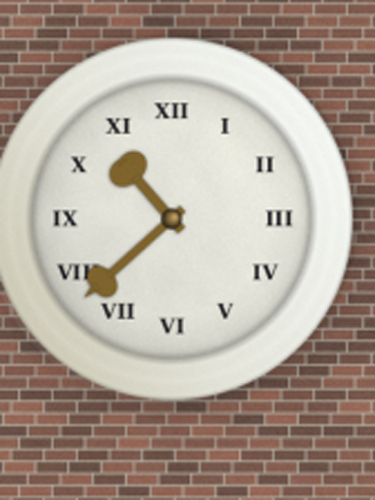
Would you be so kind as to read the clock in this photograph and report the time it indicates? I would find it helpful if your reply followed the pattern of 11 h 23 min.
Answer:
10 h 38 min
